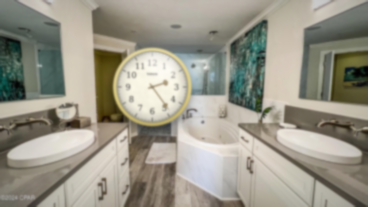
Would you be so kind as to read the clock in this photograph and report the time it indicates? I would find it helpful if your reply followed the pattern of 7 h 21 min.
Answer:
2 h 24 min
